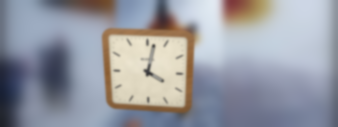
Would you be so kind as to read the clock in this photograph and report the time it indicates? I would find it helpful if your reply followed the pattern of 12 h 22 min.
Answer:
4 h 02 min
